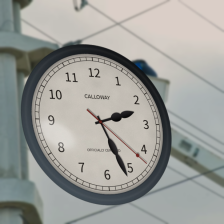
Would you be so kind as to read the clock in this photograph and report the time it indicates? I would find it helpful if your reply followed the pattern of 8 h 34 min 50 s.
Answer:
2 h 26 min 22 s
